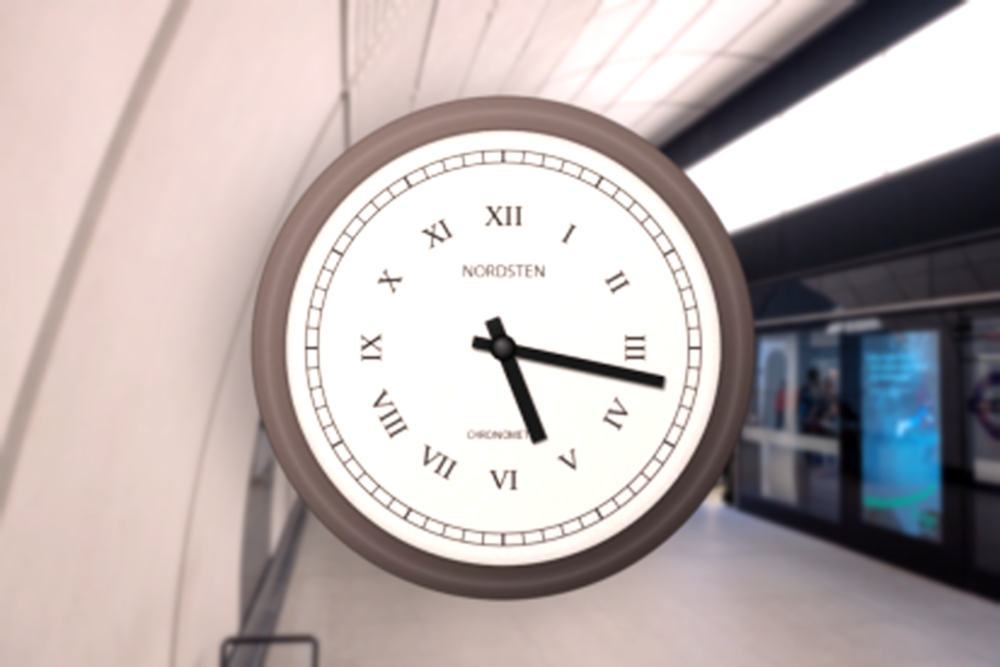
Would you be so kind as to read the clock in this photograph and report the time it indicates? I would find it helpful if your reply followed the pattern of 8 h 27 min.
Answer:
5 h 17 min
